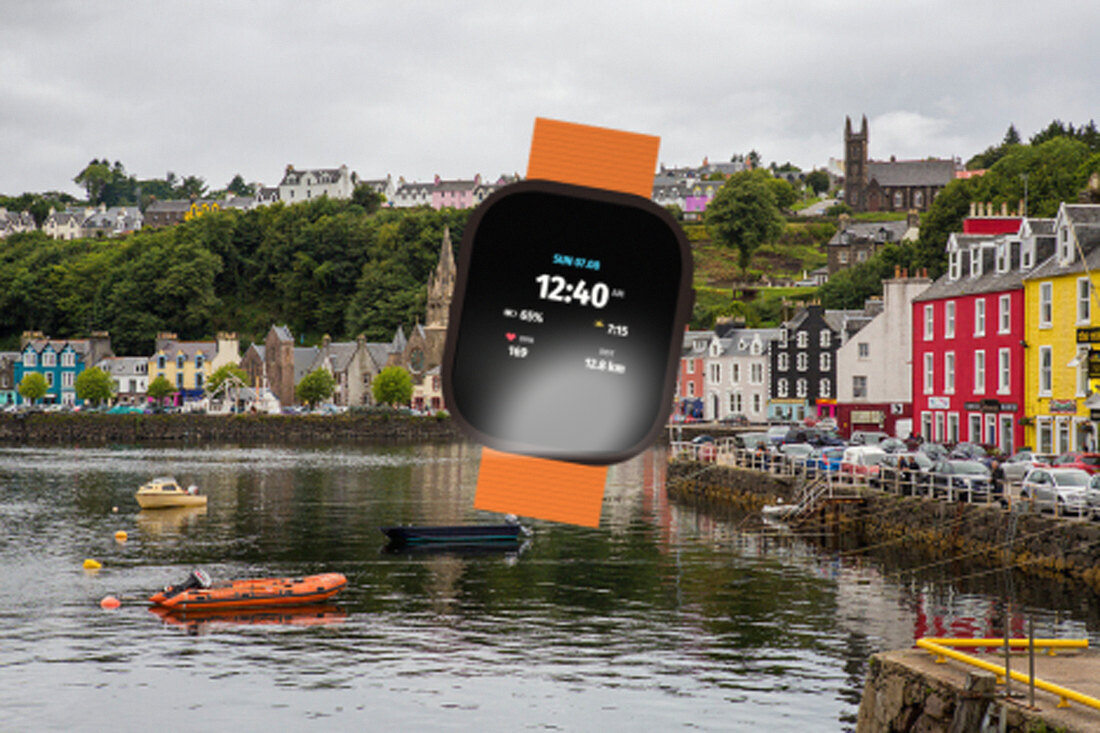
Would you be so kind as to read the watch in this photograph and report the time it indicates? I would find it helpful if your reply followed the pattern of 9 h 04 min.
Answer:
12 h 40 min
